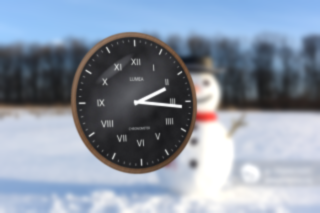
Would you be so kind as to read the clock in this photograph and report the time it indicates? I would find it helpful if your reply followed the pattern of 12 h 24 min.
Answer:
2 h 16 min
